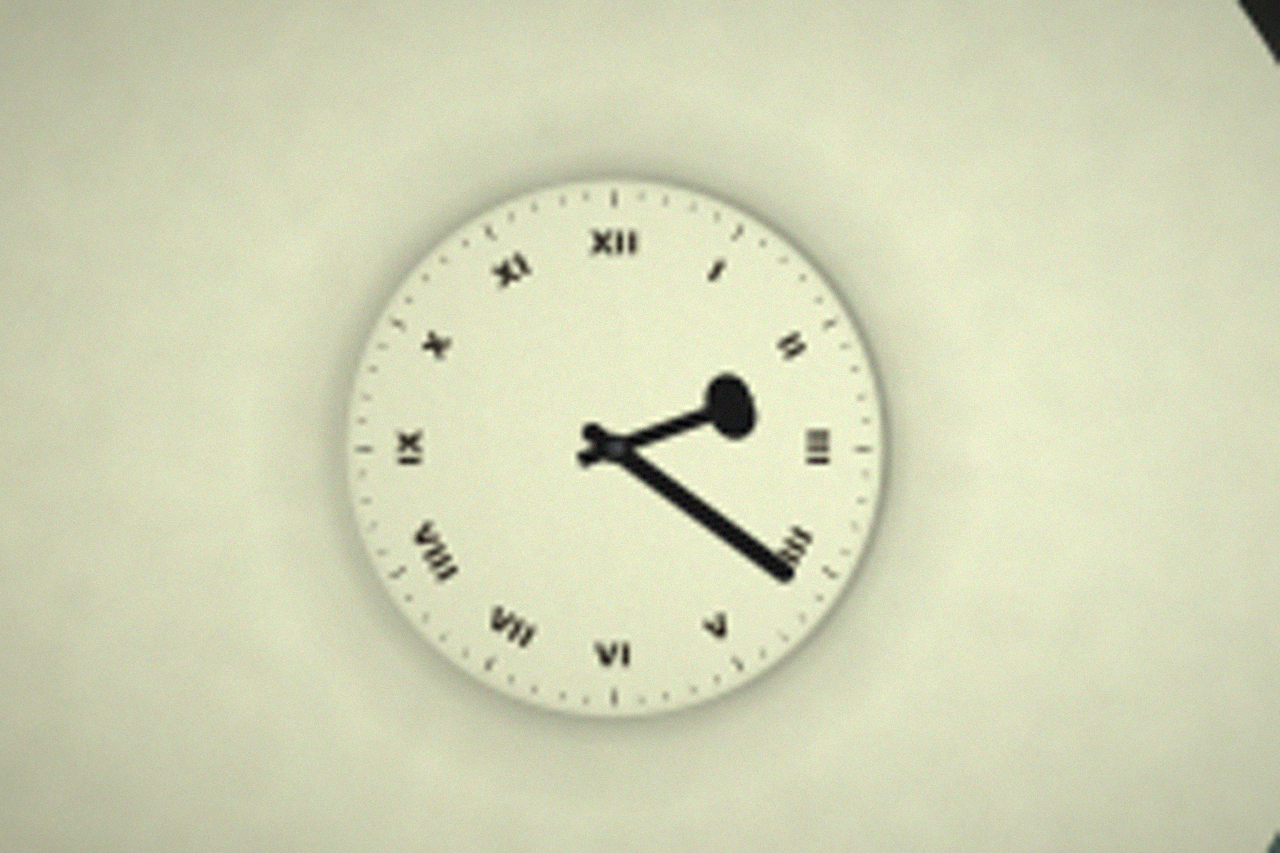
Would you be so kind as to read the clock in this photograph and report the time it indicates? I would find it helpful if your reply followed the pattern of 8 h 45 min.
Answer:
2 h 21 min
